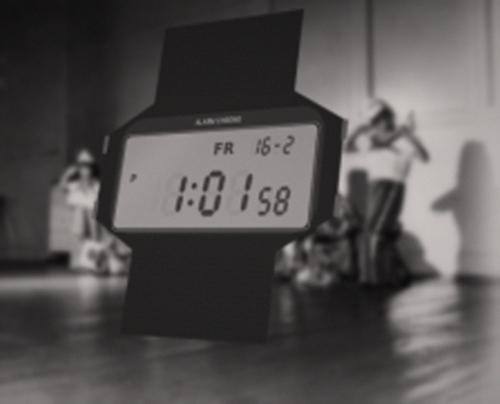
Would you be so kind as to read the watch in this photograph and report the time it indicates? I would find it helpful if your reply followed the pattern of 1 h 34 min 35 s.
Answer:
1 h 01 min 58 s
